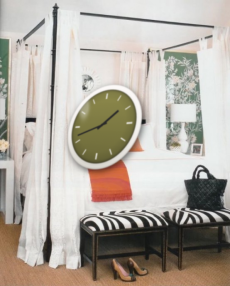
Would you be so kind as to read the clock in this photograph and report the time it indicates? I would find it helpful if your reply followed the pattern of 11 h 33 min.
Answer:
1 h 42 min
